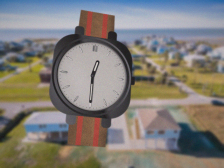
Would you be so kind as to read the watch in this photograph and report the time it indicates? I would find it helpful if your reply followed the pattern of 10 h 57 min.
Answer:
12 h 30 min
